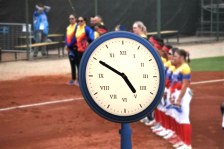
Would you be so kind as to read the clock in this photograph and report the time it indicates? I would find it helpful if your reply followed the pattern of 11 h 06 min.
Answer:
4 h 50 min
